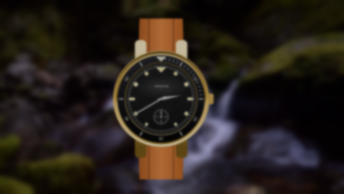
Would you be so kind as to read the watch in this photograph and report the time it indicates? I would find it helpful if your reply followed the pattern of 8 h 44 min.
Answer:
2 h 40 min
